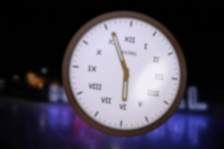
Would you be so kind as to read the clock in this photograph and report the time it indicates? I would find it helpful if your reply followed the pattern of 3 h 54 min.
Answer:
5 h 56 min
